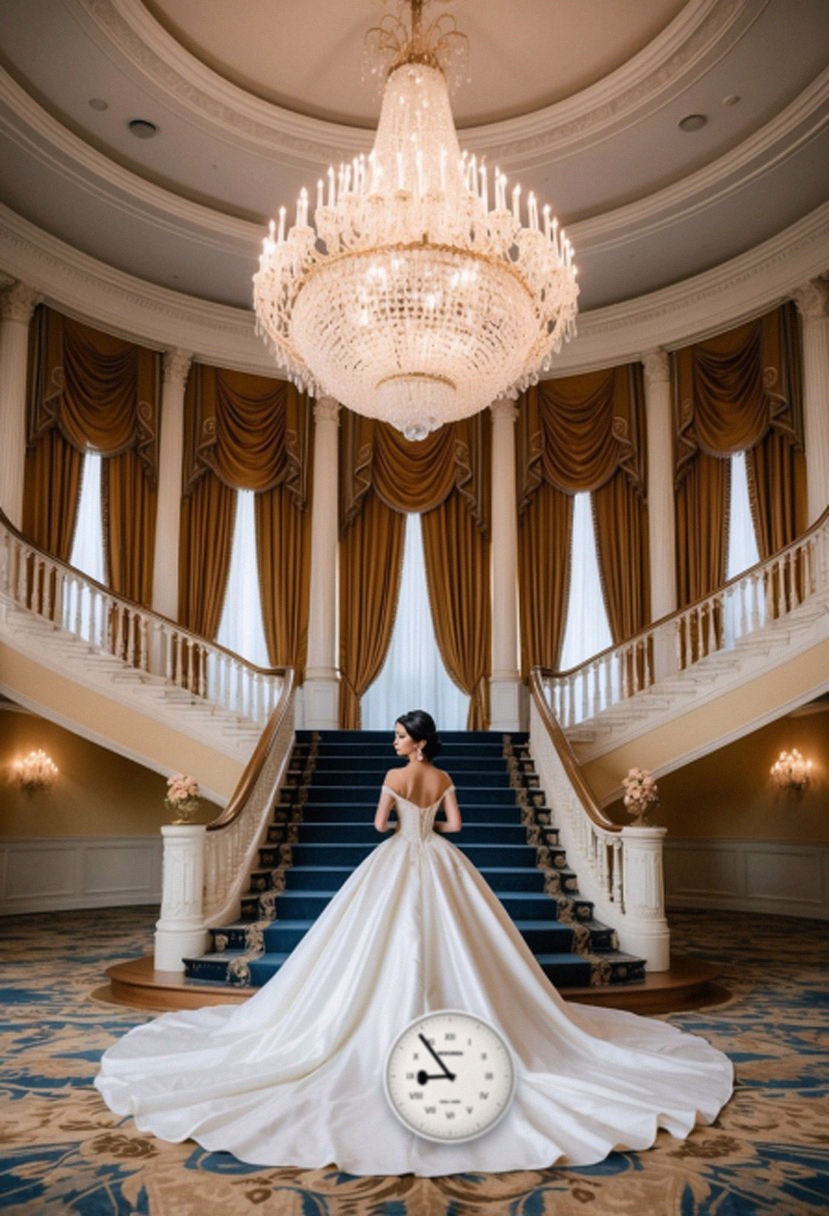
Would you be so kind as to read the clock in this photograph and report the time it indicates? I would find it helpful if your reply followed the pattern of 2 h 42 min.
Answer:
8 h 54 min
